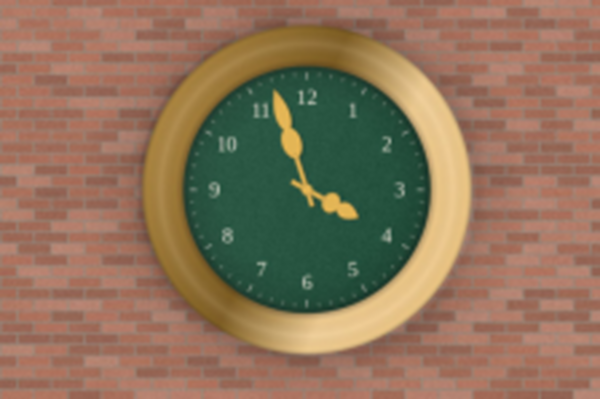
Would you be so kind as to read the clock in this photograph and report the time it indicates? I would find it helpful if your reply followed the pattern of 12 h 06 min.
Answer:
3 h 57 min
